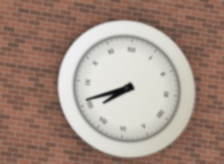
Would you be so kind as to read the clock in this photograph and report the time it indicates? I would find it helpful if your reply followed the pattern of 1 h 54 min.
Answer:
7 h 41 min
